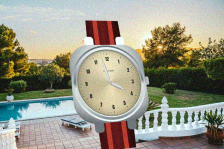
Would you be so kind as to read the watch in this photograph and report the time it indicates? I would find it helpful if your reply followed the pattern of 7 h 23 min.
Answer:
3 h 58 min
